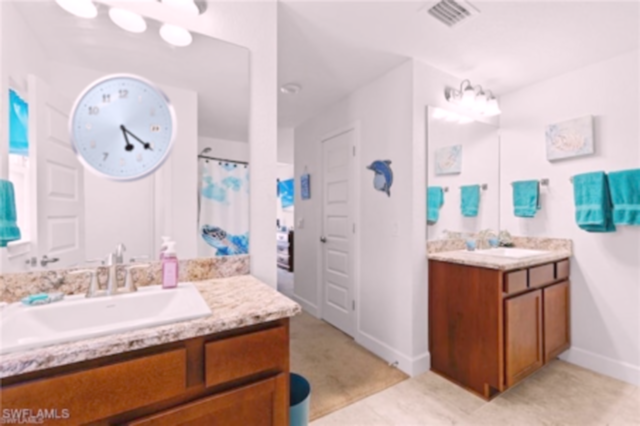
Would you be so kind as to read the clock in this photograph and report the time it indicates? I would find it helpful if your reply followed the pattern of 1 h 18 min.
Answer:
5 h 21 min
